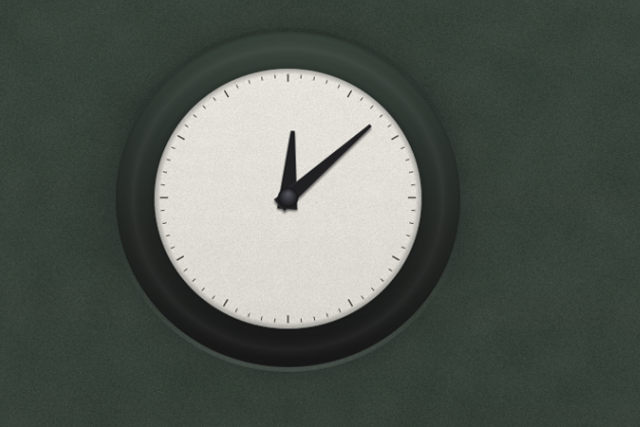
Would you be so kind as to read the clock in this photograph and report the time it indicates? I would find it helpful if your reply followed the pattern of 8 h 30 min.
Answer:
12 h 08 min
